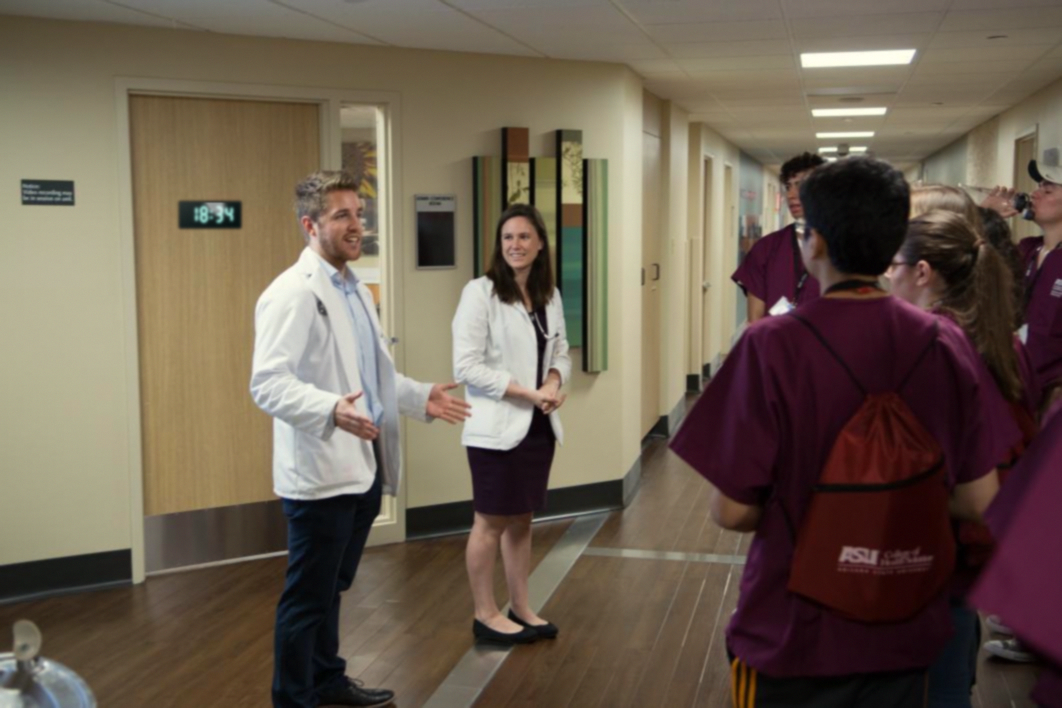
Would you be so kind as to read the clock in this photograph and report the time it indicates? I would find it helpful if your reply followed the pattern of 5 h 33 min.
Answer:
18 h 34 min
